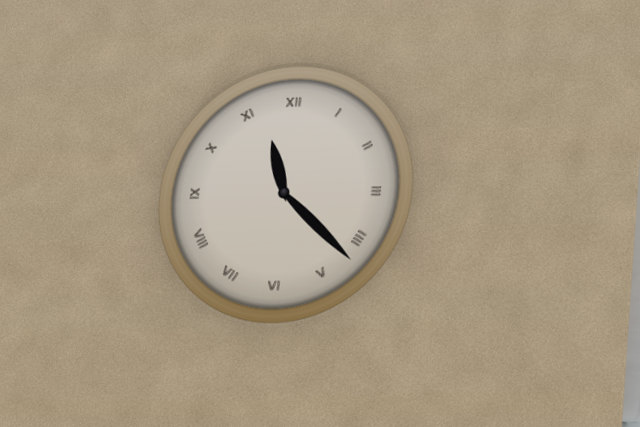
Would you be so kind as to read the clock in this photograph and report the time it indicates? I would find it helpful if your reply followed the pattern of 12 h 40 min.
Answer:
11 h 22 min
